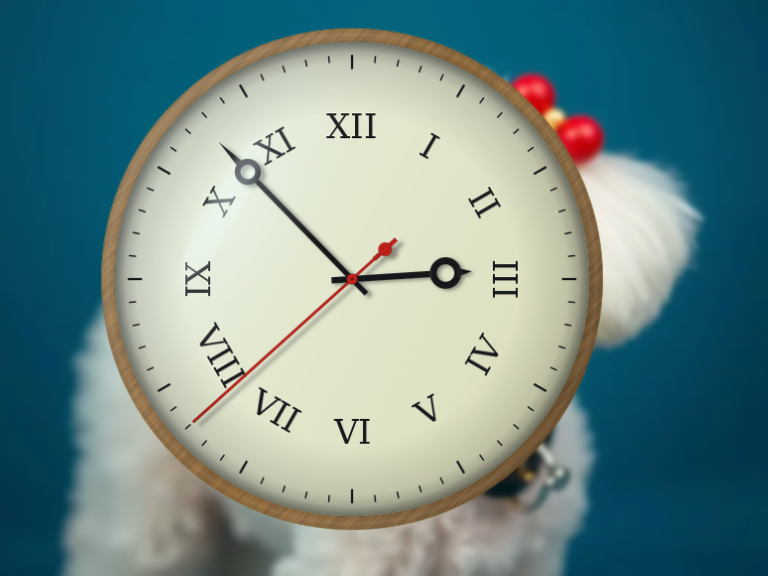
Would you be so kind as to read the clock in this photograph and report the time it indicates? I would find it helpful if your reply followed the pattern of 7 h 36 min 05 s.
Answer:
2 h 52 min 38 s
